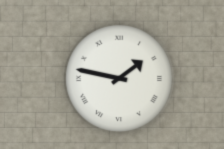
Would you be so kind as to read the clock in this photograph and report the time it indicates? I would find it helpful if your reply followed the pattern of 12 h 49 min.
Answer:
1 h 47 min
